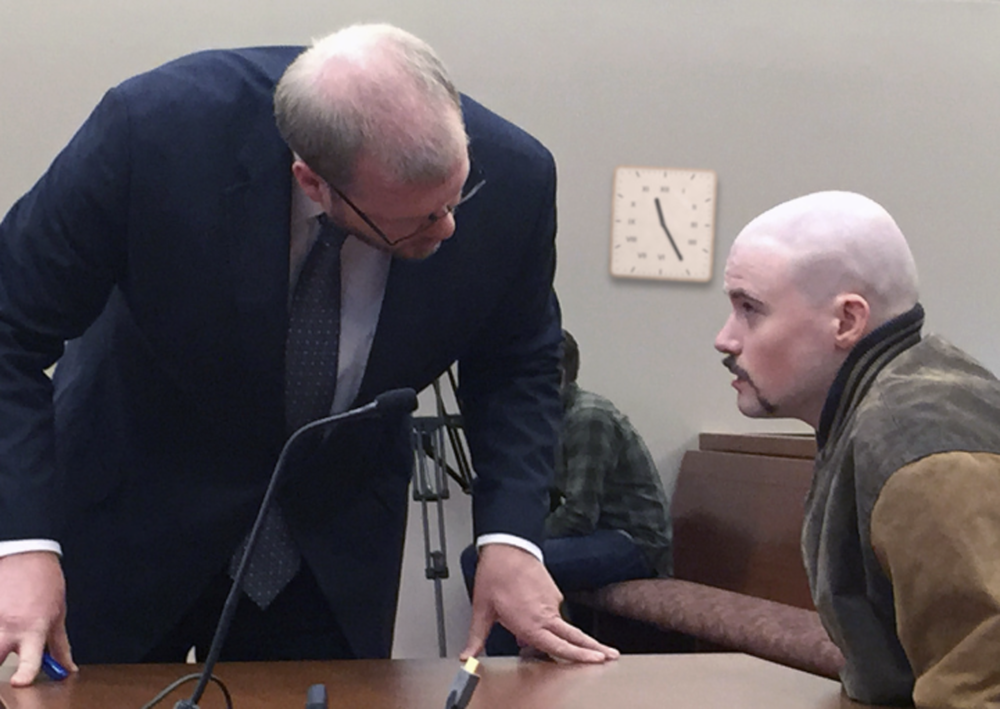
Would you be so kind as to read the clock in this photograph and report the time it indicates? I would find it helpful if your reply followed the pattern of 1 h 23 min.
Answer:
11 h 25 min
